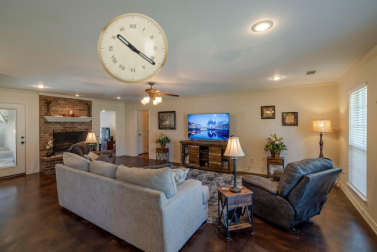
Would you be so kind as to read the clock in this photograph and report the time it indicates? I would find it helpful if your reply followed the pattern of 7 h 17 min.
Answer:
10 h 21 min
